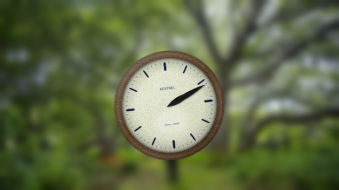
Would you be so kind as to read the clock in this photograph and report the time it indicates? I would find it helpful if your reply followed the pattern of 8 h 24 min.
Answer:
2 h 11 min
